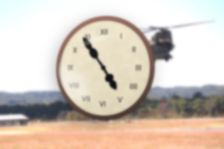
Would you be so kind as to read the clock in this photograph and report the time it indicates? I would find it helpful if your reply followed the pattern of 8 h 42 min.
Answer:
4 h 54 min
